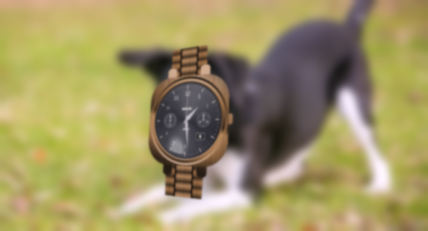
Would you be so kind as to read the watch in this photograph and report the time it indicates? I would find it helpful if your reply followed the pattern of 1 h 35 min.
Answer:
1 h 29 min
